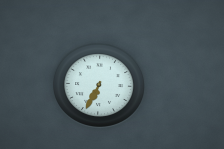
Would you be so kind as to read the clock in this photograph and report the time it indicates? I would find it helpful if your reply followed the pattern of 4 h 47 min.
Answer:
6 h 34 min
